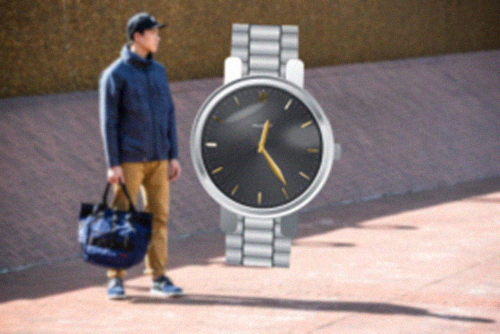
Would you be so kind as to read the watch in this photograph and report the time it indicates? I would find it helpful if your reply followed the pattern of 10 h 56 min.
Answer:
12 h 24 min
